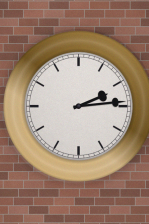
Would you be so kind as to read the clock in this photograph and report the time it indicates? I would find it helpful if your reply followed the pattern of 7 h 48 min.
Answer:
2 h 14 min
